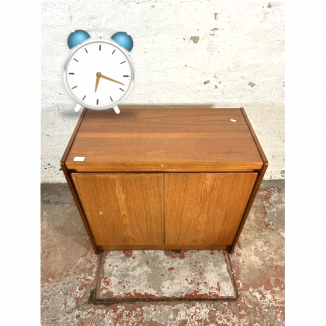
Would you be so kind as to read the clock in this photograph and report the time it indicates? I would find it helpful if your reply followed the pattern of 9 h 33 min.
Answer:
6 h 18 min
